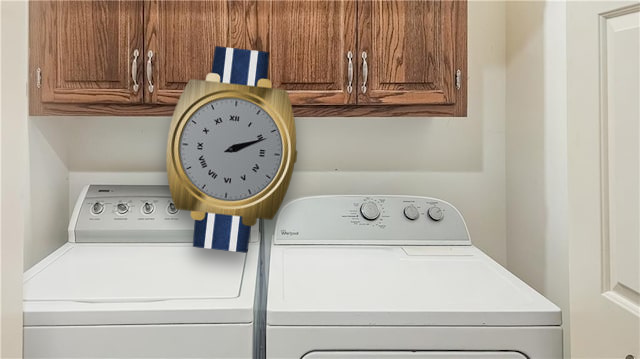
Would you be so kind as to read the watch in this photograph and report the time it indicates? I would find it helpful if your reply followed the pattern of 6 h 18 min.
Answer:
2 h 11 min
